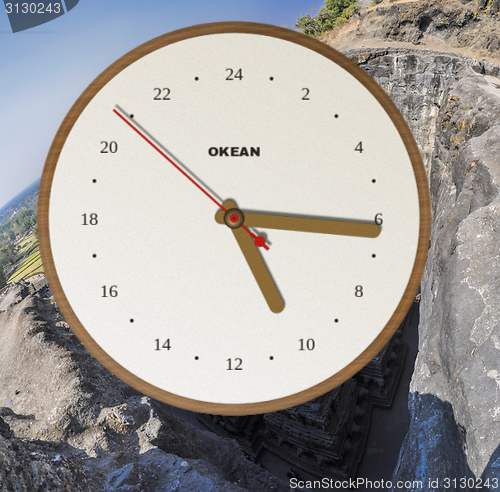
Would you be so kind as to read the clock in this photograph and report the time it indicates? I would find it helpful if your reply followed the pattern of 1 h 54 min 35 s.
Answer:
10 h 15 min 52 s
